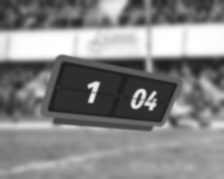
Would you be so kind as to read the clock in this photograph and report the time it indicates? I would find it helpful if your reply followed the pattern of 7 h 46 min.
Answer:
1 h 04 min
